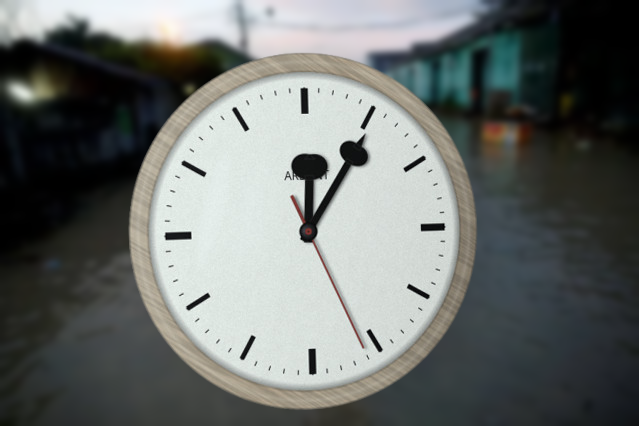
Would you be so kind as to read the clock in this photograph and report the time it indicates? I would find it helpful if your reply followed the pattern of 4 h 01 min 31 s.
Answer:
12 h 05 min 26 s
